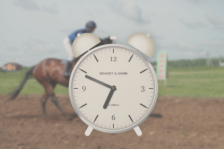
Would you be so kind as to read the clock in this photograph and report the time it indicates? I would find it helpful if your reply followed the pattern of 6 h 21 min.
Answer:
6 h 49 min
